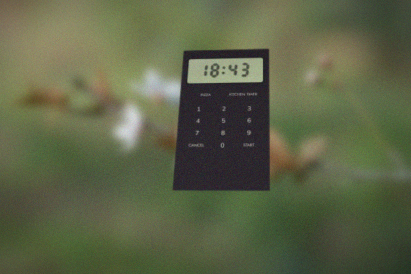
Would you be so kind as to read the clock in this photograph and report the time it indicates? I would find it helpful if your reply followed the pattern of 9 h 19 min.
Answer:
18 h 43 min
